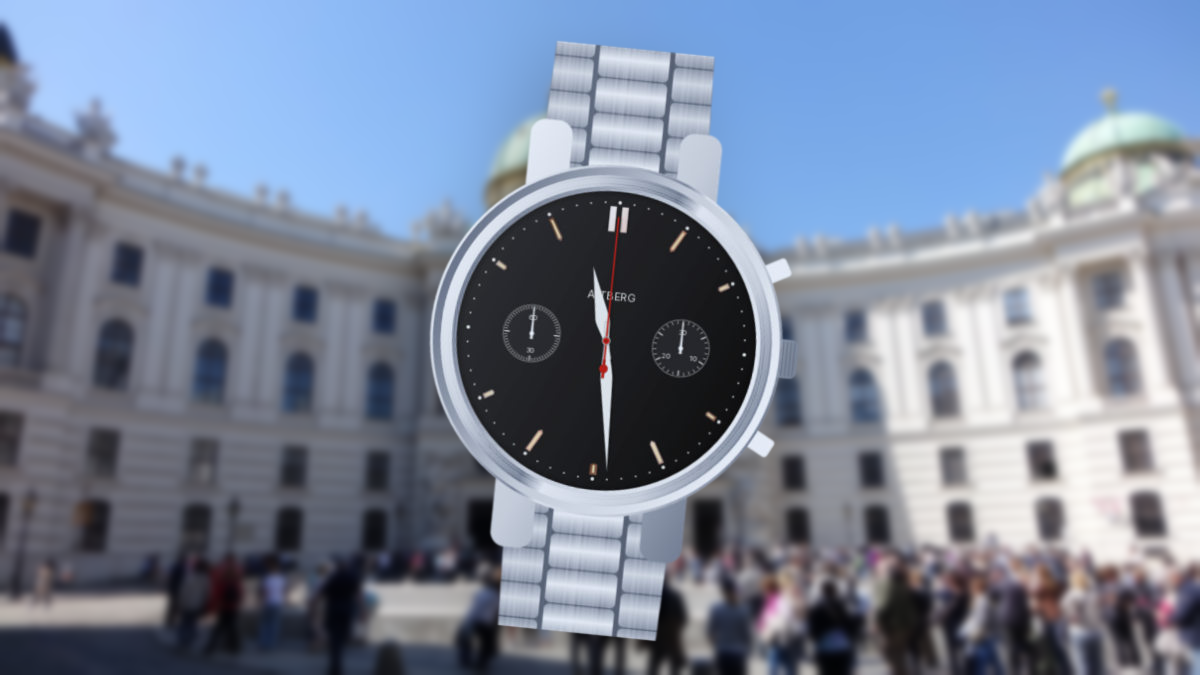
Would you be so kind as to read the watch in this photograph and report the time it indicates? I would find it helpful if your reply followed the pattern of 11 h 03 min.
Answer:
11 h 29 min
